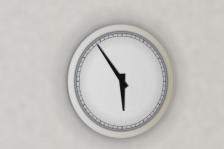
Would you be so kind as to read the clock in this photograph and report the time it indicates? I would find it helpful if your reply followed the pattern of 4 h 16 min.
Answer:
5 h 54 min
